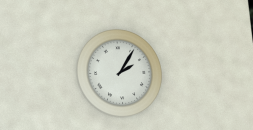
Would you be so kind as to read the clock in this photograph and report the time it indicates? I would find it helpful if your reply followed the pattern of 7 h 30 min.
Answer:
2 h 06 min
